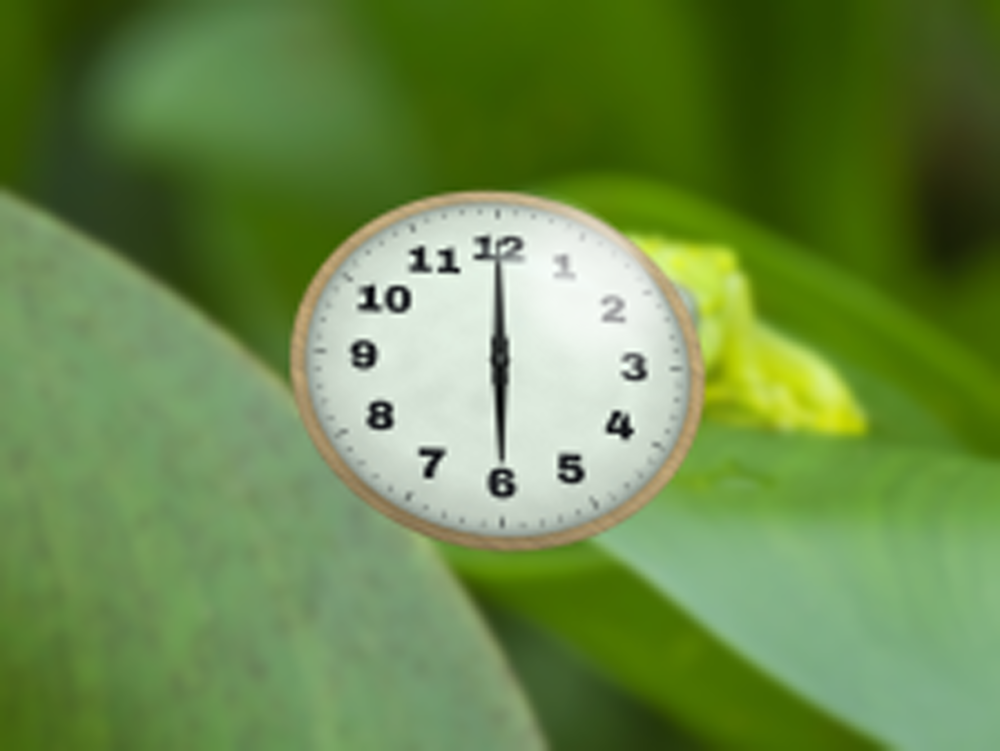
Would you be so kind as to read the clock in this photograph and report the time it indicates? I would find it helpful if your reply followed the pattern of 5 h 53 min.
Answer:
6 h 00 min
